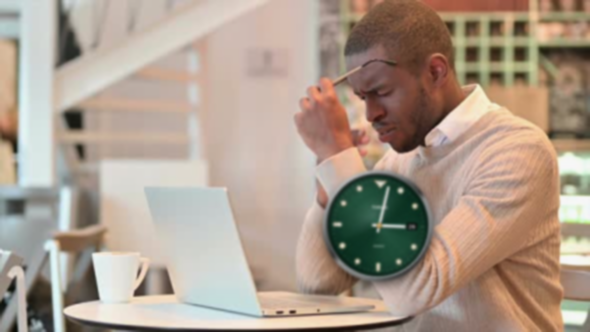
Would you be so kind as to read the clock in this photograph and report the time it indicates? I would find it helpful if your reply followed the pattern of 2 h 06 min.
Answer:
3 h 02 min
